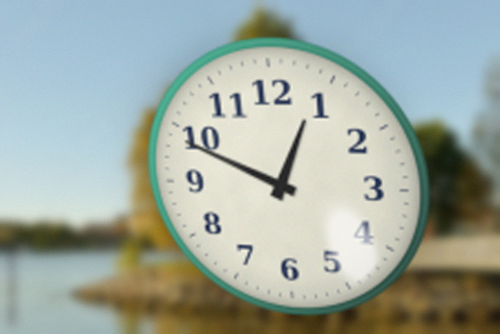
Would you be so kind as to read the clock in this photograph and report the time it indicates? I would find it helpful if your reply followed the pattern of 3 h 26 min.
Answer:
12 h 49 min
